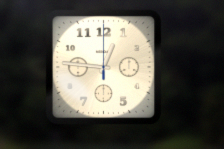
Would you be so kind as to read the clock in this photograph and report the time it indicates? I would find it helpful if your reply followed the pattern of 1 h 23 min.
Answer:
12 h 46 min
